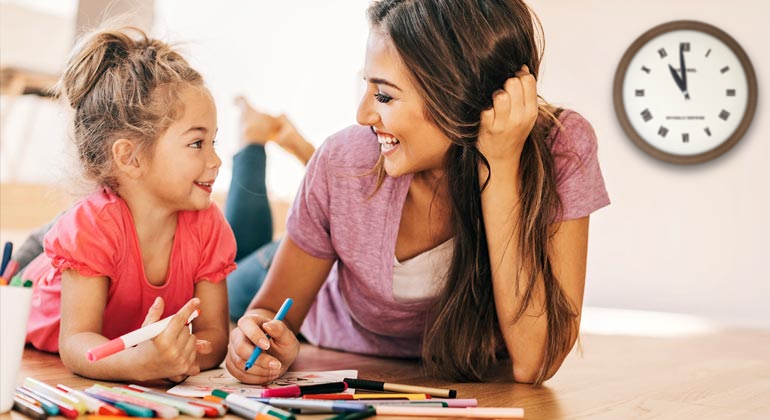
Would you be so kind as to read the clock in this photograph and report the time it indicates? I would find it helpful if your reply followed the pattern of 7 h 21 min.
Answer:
10 h 59 min
